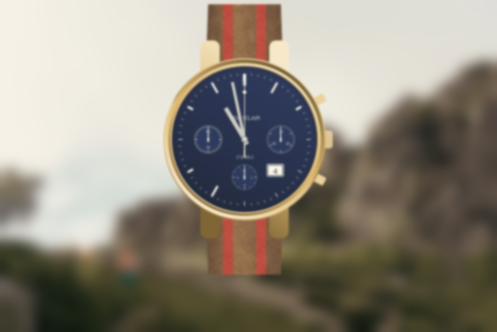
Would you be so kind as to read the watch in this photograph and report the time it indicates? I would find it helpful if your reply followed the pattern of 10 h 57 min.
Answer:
10 h 58 min
